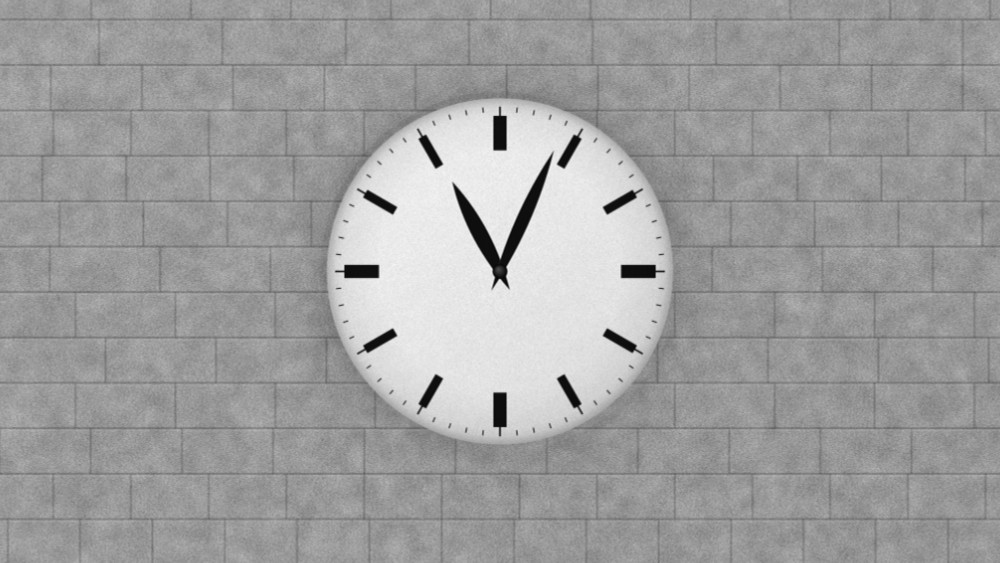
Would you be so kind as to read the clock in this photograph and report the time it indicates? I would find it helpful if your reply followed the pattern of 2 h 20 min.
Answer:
11 h 04 min
